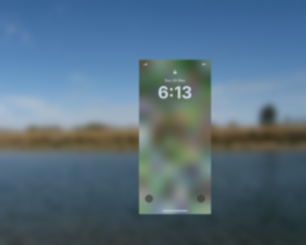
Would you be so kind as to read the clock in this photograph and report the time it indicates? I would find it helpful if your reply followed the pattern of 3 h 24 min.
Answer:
6 h 13 min
